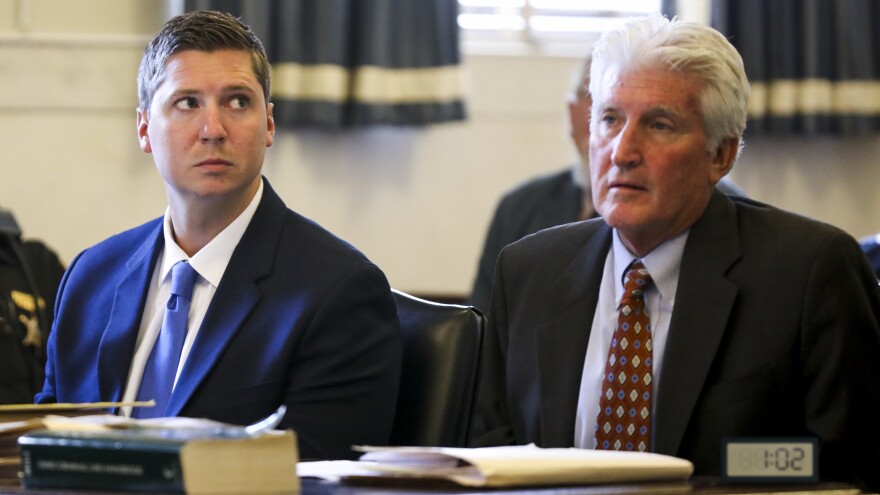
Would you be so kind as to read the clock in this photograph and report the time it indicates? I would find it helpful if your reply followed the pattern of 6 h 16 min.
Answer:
1 h 02 min
